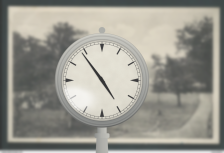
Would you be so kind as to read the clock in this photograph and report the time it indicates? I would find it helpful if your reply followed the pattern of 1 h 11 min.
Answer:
4 h 54 min
